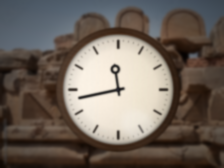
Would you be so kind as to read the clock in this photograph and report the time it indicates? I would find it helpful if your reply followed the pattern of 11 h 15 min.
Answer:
11 h 43 min
